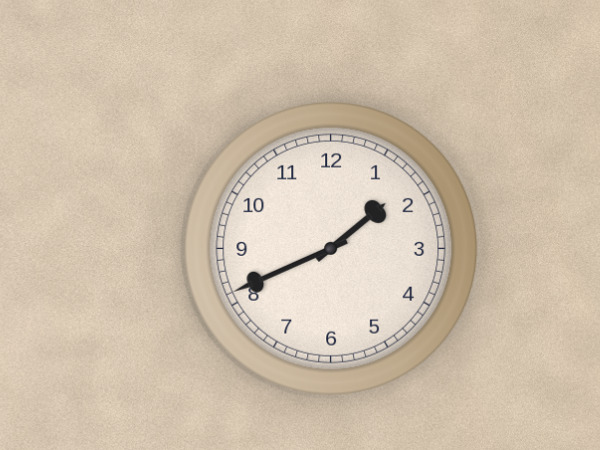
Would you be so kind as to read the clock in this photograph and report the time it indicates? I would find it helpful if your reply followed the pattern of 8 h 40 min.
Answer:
1 h 41 min
